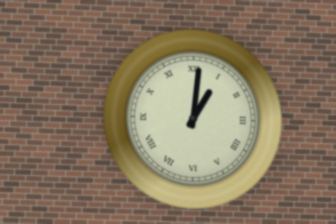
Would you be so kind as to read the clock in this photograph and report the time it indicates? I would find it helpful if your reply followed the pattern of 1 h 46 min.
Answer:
1 h 01 min
